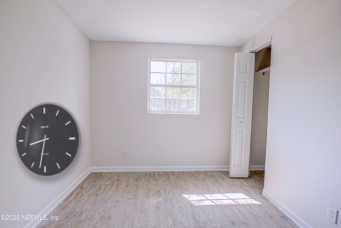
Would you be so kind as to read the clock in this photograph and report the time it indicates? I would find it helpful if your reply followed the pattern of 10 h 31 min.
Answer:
8 h 32 min
